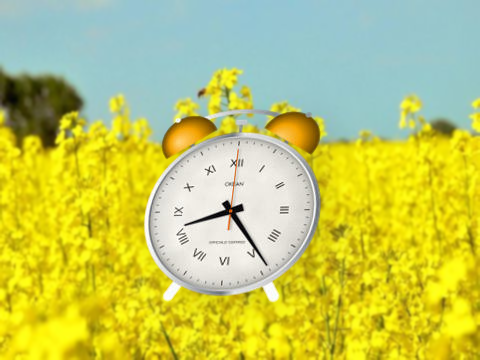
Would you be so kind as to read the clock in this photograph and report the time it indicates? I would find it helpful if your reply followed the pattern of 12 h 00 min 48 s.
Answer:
8 h 24 min 00 s
